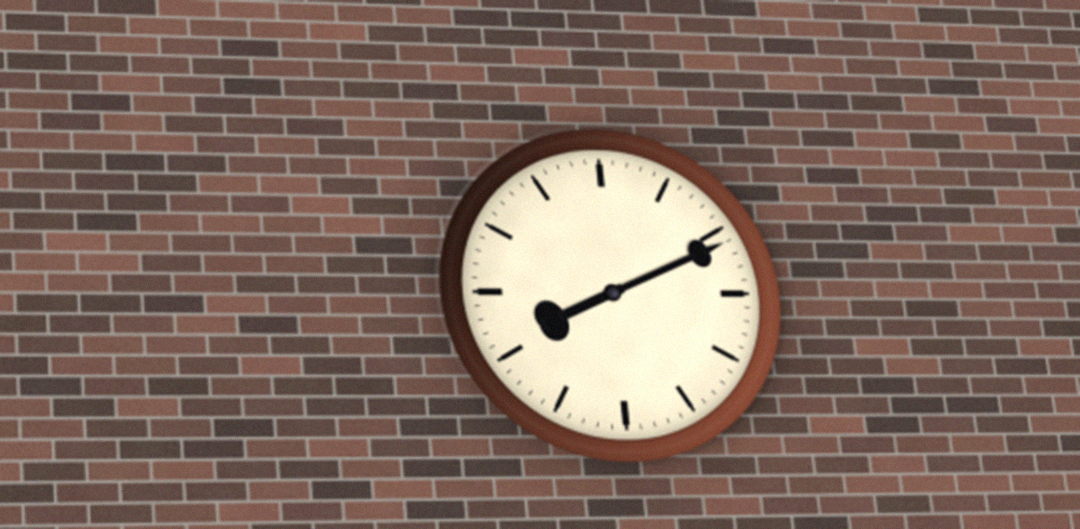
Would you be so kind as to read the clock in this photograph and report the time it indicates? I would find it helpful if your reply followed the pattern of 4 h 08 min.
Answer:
8 h 11 min
